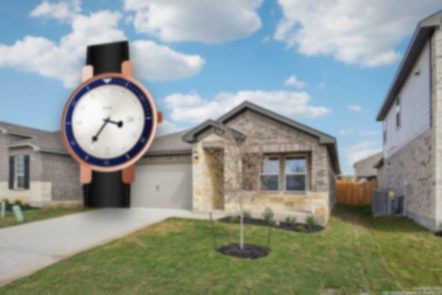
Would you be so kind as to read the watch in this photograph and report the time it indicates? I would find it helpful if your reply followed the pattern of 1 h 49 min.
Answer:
3 h 36 min
